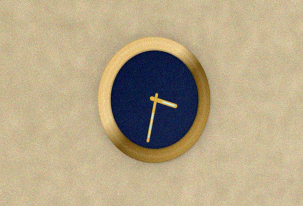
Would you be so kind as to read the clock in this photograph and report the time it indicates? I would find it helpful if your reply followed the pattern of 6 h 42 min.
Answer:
3 h 32 min
